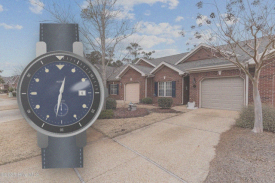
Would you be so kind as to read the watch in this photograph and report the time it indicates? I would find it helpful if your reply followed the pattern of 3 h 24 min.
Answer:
12 h 32 min
